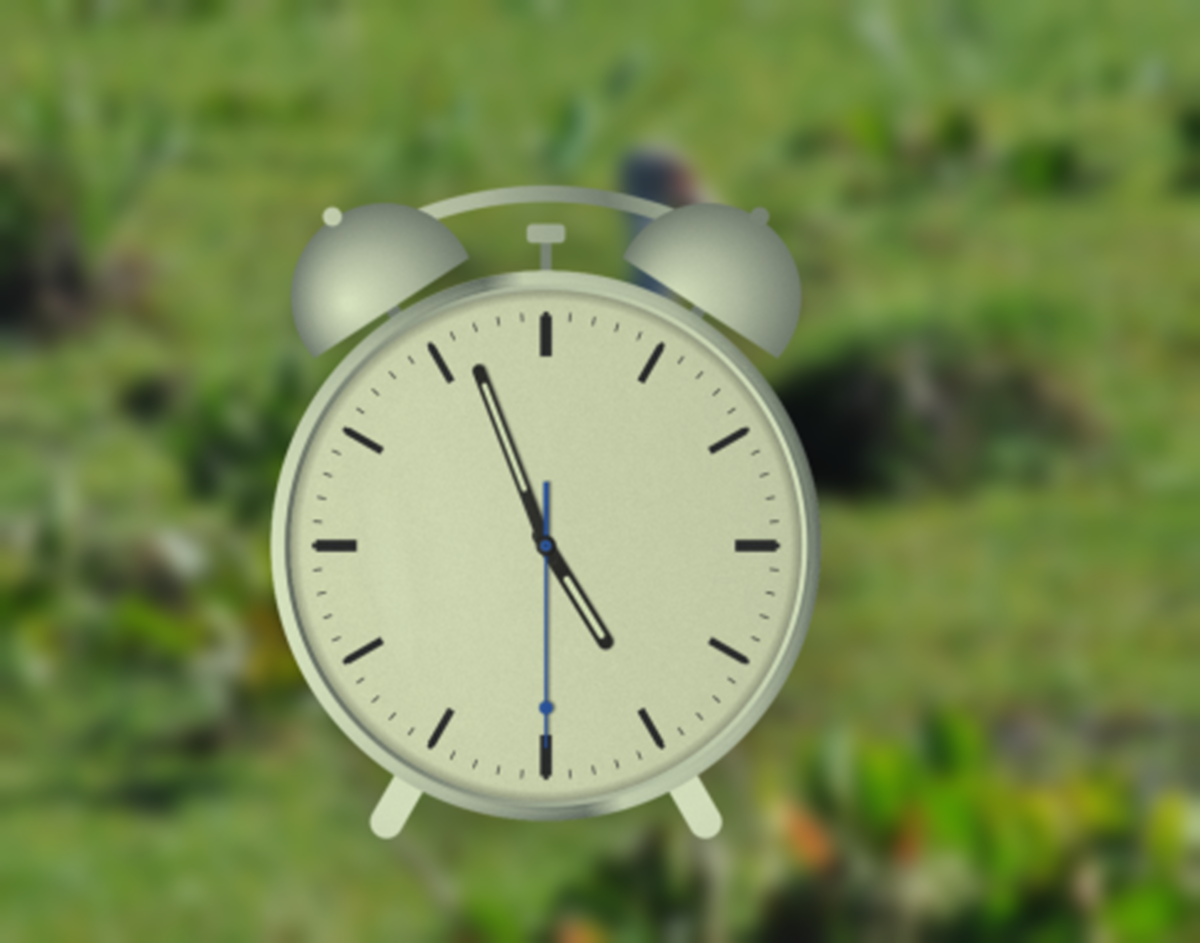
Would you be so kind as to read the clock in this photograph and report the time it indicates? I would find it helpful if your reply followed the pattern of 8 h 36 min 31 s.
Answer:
4 h 56 min 30 s
